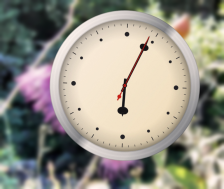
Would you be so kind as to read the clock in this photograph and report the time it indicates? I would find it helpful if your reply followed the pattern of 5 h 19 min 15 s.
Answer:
6 h 04 min 04 s
